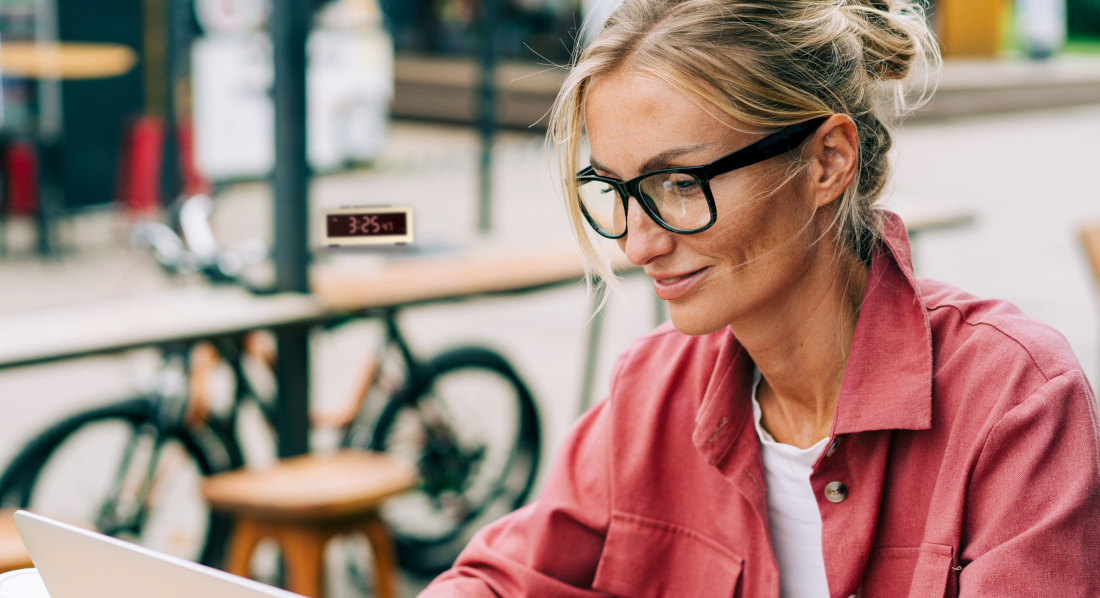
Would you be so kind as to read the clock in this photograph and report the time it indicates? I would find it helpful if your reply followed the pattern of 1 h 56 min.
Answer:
3 h 25 min
